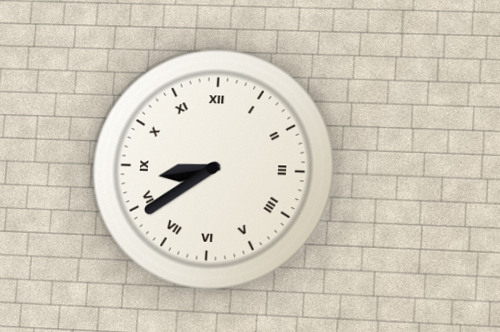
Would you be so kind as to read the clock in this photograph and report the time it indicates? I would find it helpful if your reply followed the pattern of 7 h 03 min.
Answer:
8 h 39 min
